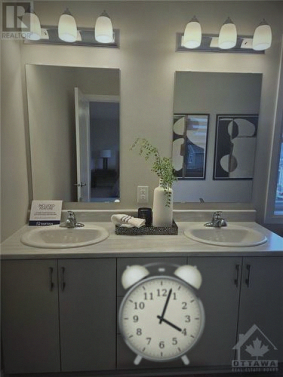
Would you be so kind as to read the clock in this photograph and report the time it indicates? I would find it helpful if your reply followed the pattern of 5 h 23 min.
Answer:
4 h 03 min
